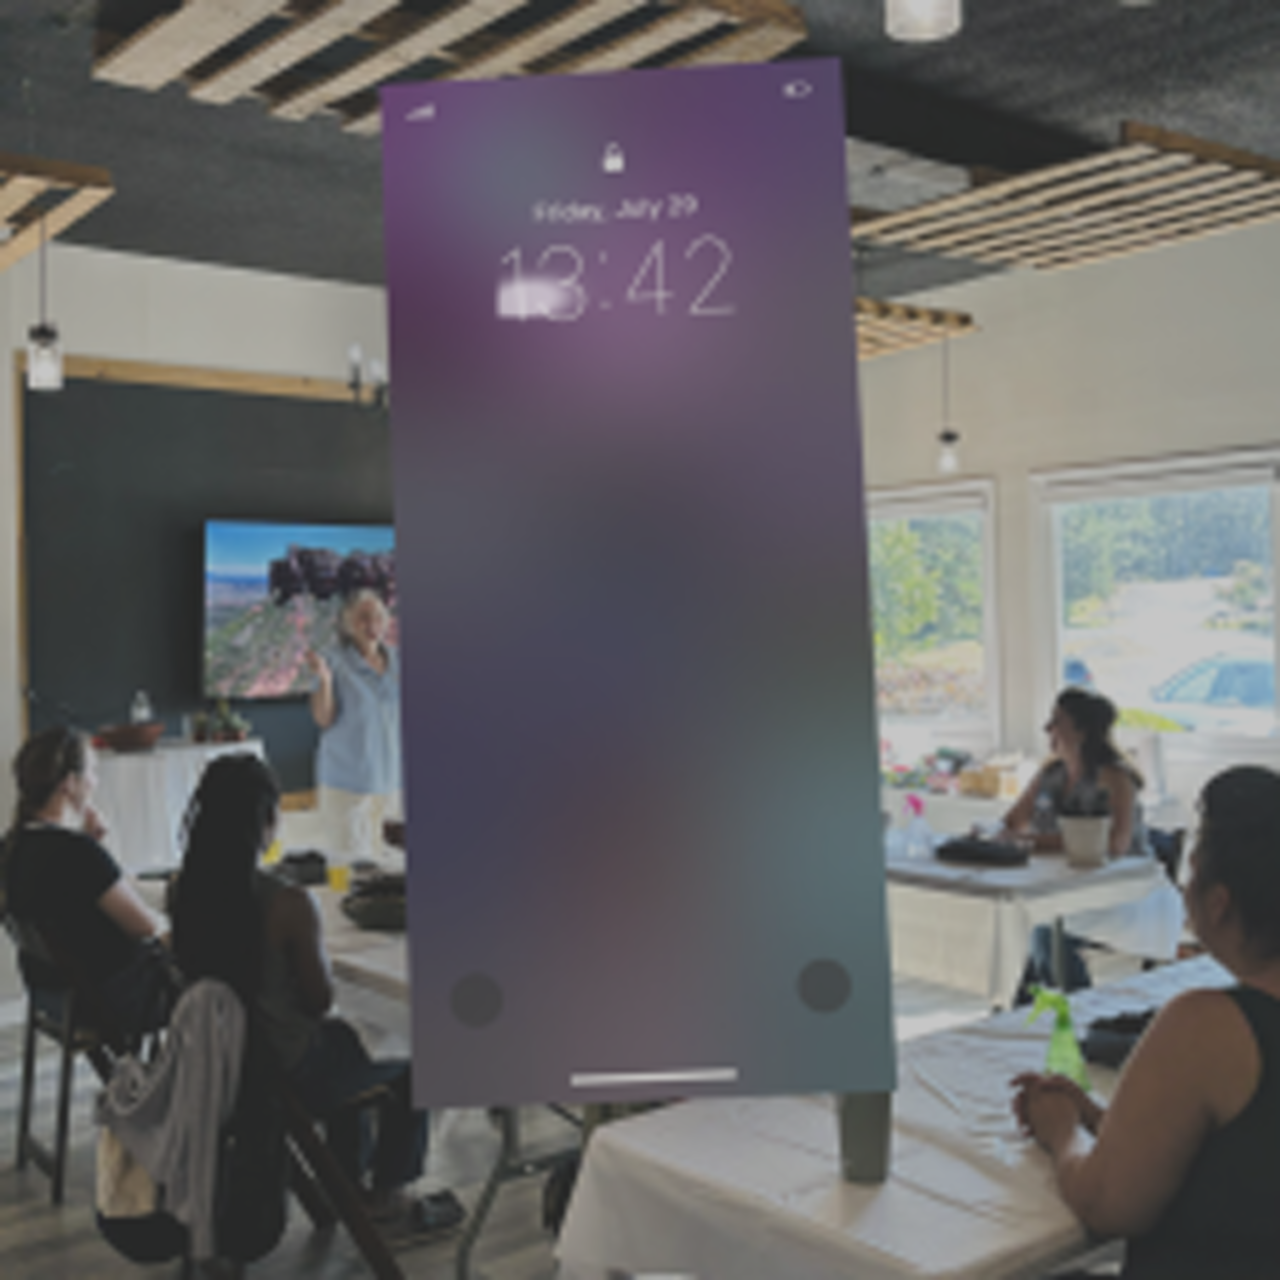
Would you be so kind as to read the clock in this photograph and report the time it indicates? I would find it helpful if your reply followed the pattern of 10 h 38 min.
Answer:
13 h 42 min
